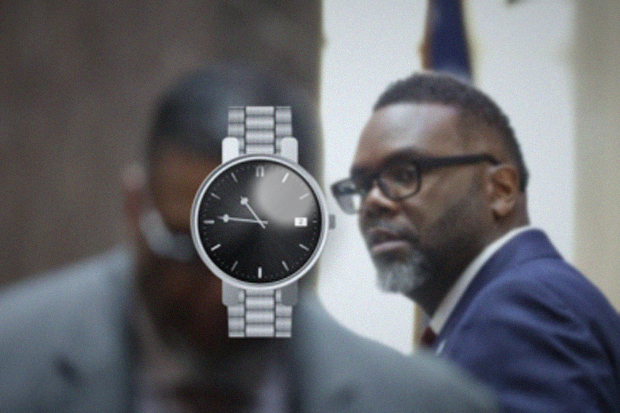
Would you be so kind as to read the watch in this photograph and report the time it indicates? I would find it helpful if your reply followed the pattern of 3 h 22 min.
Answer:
10 h 46 min
